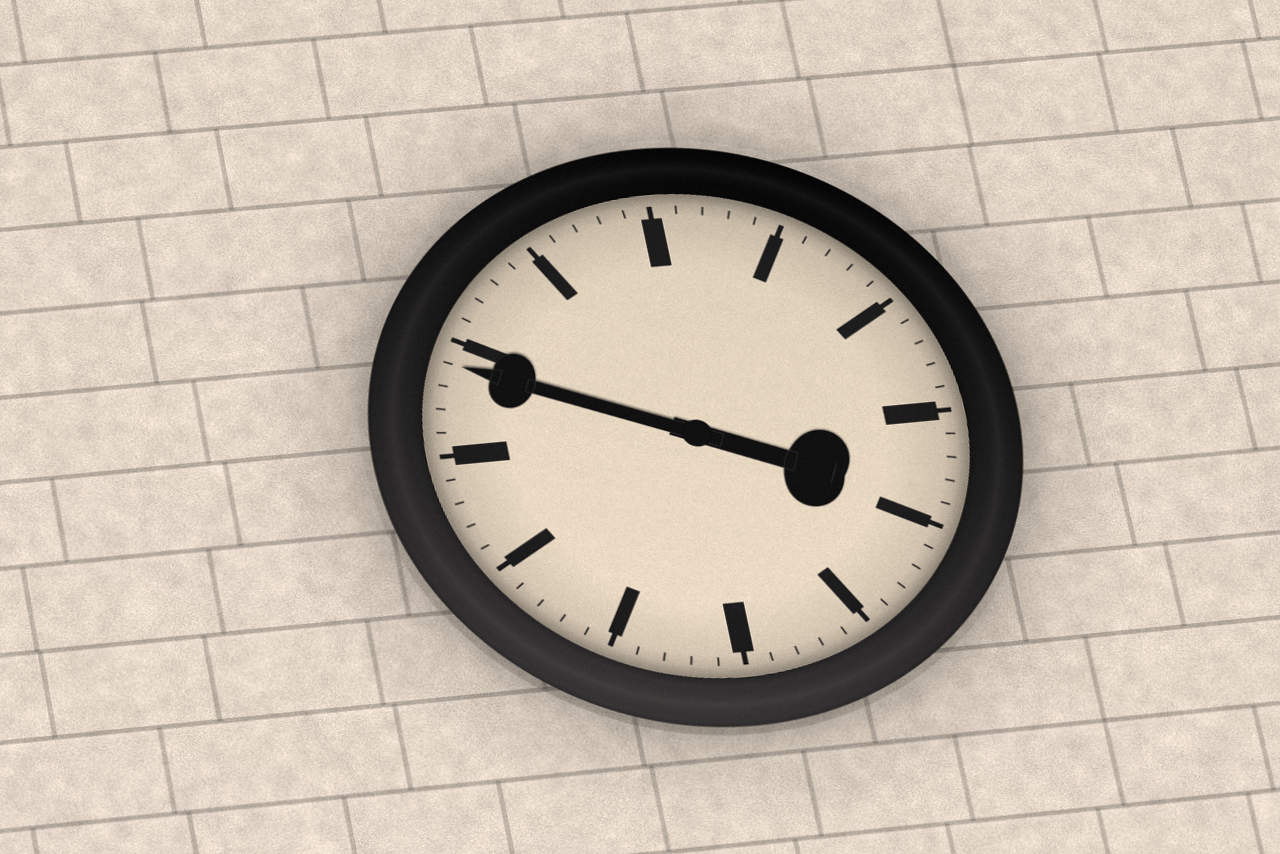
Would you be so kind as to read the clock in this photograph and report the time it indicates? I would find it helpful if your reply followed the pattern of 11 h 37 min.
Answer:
3 h 49 min
